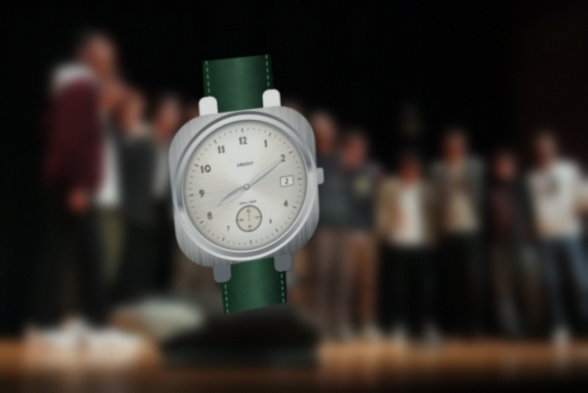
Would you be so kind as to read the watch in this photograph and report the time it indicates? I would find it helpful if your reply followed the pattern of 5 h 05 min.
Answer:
8 h 10 min
